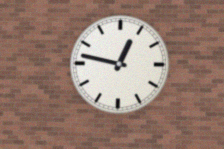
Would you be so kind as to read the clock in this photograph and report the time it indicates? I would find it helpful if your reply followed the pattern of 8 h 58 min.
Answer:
12 h 47 min
